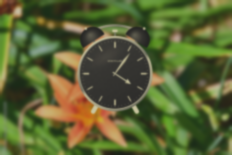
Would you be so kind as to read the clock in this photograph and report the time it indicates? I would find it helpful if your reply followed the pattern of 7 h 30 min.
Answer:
4 h 06 min
